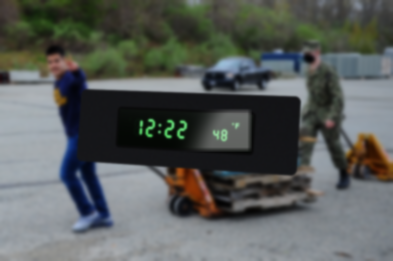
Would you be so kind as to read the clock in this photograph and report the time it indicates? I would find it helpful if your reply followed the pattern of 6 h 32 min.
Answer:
12 h 22 min
